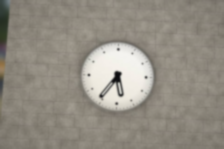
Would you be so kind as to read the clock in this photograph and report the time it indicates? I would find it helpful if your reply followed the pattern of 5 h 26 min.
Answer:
5 h 36 min
